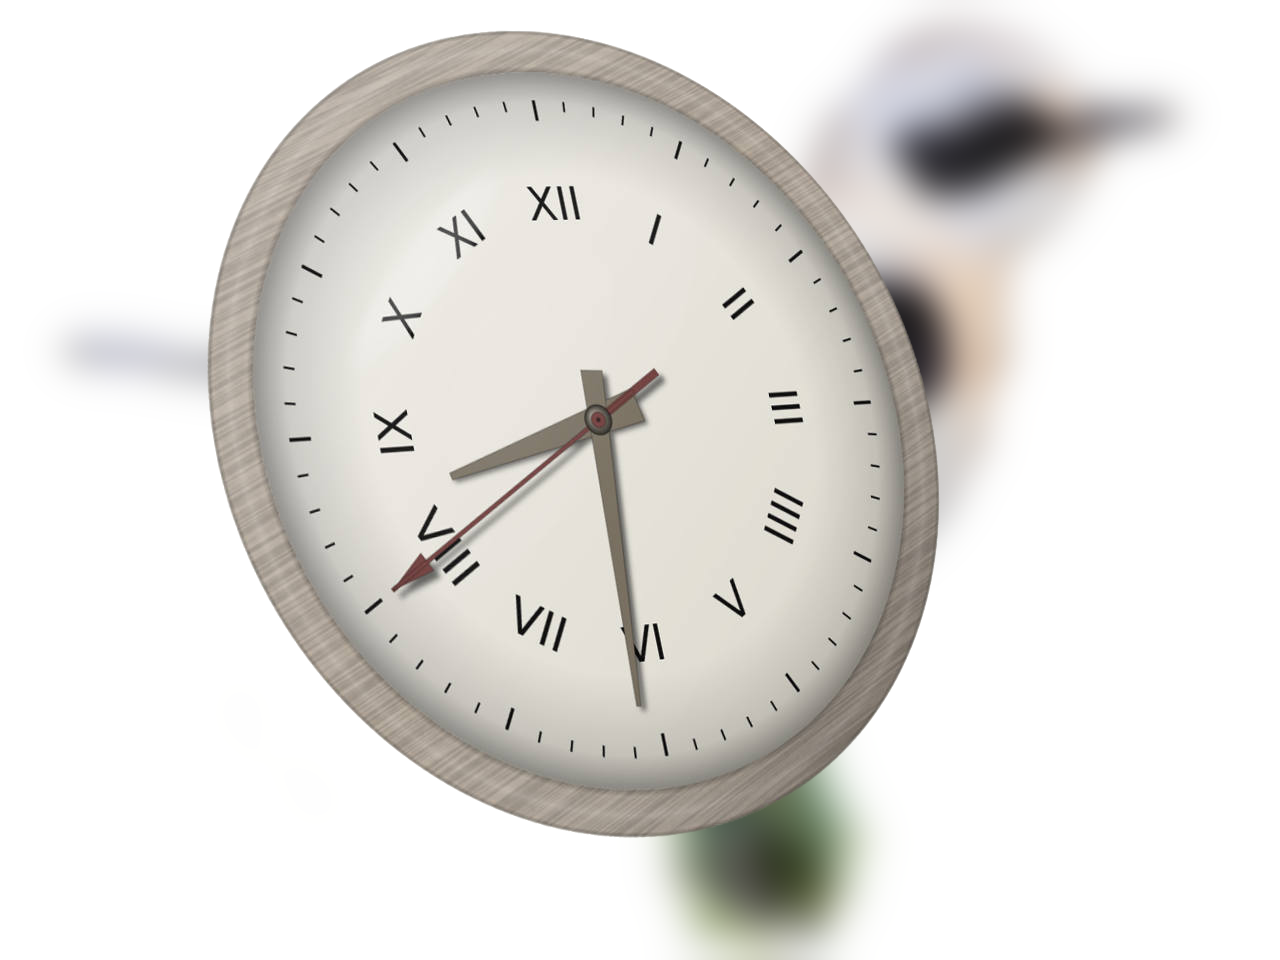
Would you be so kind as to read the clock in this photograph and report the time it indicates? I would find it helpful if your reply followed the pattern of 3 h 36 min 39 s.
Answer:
8 h 30 min 40 s
